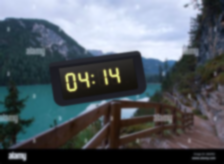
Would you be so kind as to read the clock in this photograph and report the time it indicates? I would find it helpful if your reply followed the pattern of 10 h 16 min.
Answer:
4 h 14 min
